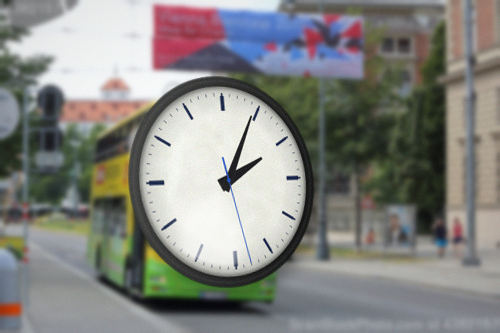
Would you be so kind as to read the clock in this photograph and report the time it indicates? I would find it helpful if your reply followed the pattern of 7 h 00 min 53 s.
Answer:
2 h 04 min 28 s
